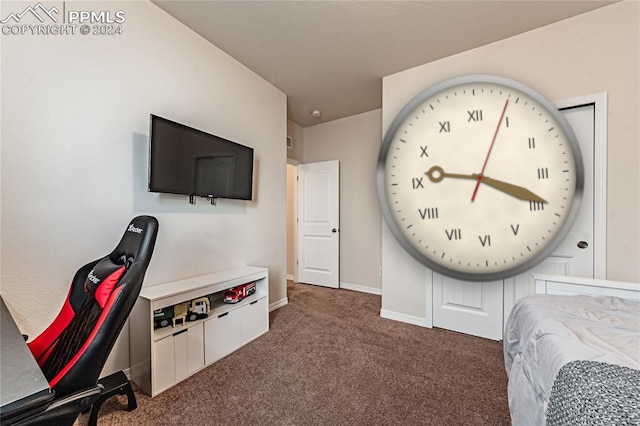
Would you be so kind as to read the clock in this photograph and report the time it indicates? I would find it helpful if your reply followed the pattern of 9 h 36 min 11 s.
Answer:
9 h 19 min 04 s
